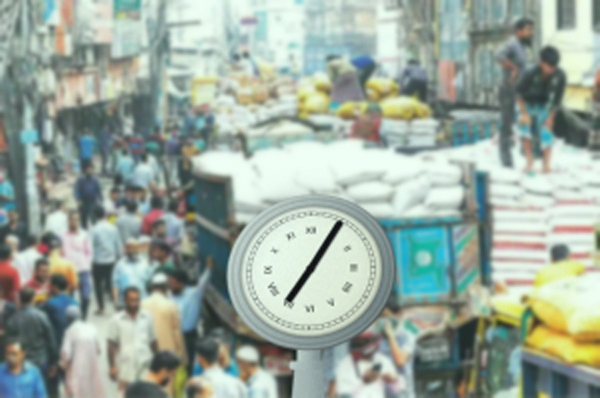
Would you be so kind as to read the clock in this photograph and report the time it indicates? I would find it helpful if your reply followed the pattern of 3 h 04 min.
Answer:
7 h 05 min
